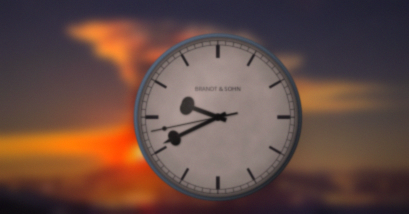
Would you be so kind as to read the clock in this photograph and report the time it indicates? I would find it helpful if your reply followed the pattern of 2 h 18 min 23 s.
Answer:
9 h 40 min 43 s
